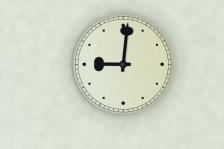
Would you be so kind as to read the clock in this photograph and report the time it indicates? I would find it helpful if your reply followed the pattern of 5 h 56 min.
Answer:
9 h 01 min
